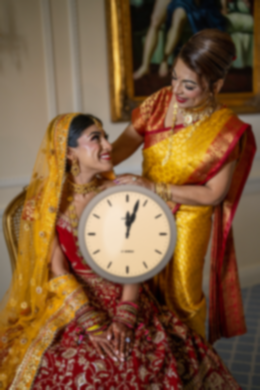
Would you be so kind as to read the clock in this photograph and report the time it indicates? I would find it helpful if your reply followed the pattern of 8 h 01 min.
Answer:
12 h 03 min
